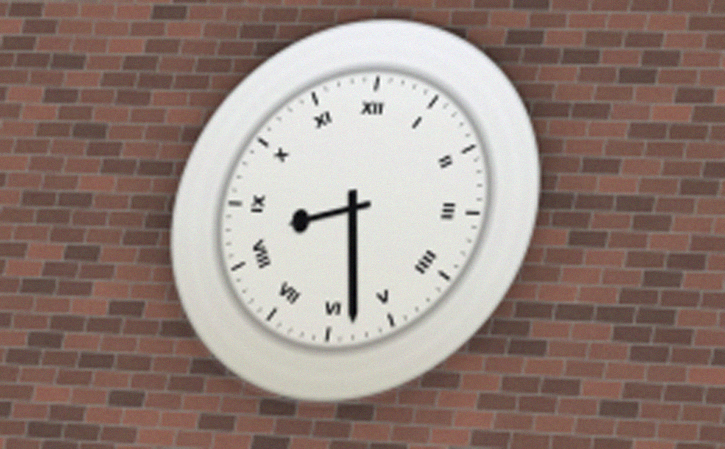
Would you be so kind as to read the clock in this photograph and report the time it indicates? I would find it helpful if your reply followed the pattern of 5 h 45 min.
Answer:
8 h 28 min
